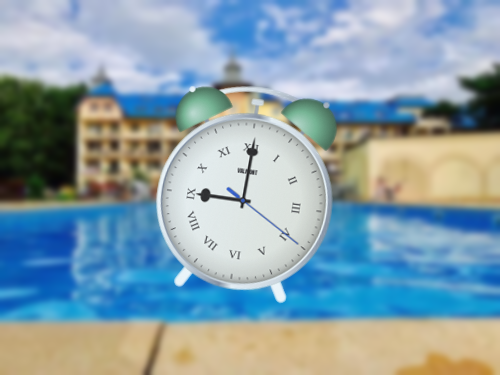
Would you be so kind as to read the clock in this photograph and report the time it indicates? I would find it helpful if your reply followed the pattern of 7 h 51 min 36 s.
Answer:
9 h 00 min 20 s
